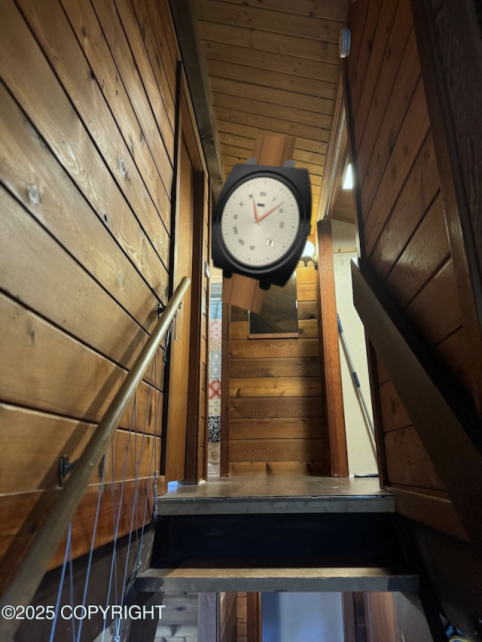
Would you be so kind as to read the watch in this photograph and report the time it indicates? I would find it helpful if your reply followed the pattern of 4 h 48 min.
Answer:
11 h 08 min
